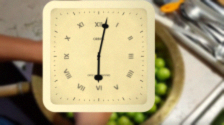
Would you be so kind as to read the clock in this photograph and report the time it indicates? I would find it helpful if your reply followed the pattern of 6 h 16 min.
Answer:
6 h 02 min
